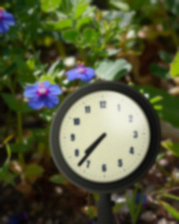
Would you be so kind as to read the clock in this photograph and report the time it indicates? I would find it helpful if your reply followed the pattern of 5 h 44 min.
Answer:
7 h 37 min
